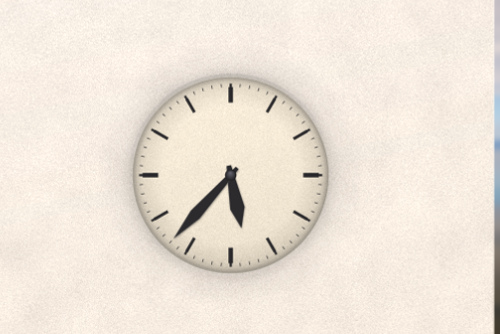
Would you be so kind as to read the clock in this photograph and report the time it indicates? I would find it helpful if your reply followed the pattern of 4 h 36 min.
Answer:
5 h 37 min
